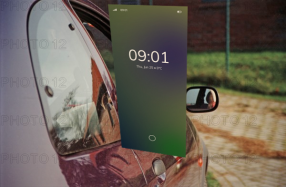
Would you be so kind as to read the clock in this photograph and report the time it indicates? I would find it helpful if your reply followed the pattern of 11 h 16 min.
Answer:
9 h 01 min
